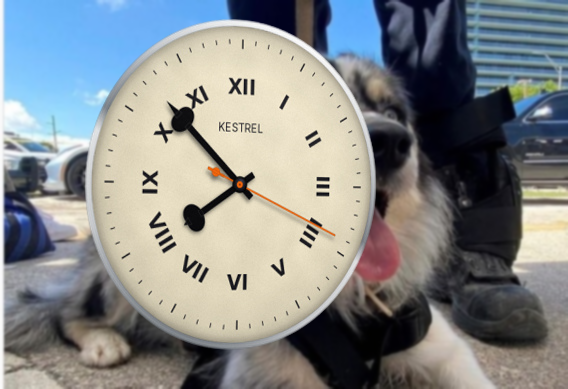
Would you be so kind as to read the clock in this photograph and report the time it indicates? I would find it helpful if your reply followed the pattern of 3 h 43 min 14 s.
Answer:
7 h 52 min 19 s
